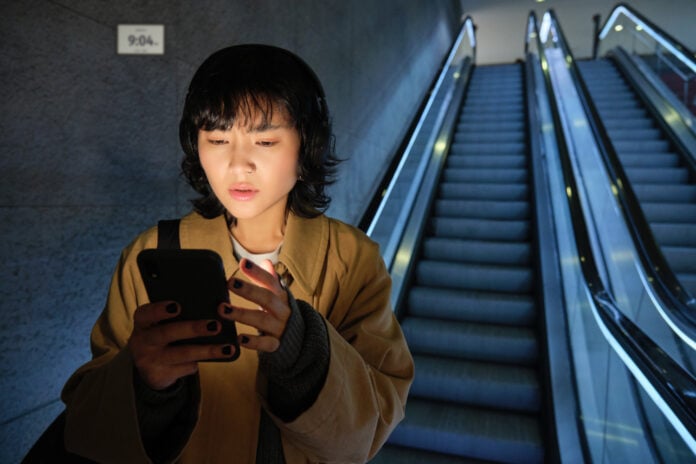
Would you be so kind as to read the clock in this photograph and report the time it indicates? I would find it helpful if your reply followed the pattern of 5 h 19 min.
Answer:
9 h 04 min
